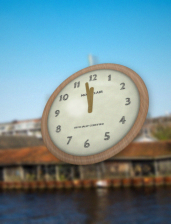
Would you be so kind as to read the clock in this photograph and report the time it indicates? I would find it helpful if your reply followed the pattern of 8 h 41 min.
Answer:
11 h 58 min
